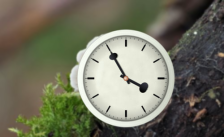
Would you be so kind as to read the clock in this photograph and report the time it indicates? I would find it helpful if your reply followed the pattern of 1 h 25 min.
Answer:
3 h 55 min
